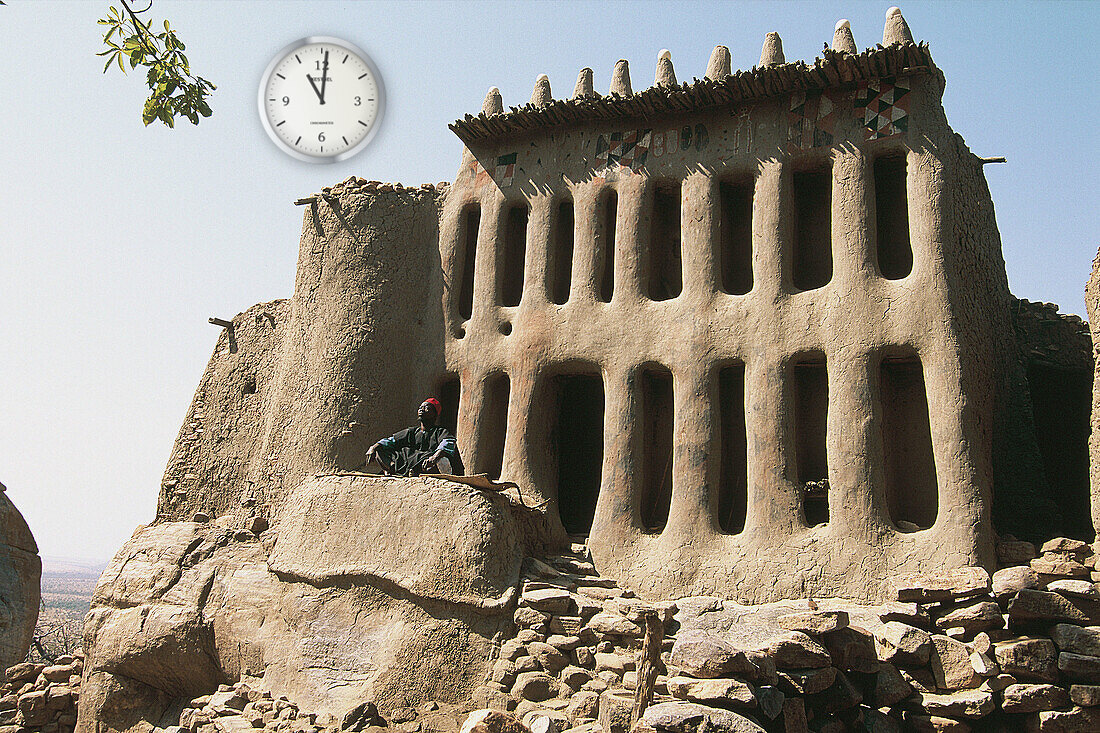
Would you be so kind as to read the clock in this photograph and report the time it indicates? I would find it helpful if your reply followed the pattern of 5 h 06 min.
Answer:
11 h 01 min
